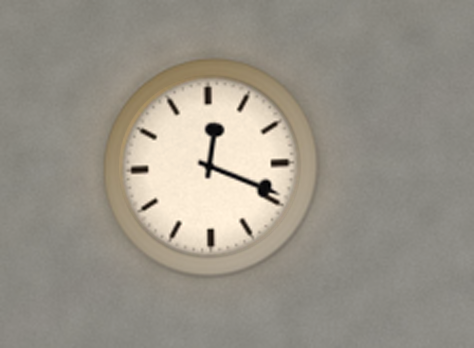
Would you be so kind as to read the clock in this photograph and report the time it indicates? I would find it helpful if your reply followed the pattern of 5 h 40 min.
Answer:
12 h 19 min
